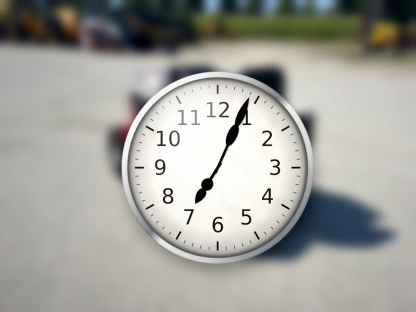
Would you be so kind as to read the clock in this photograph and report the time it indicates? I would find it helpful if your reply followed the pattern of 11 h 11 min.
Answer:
7 h 04 min
